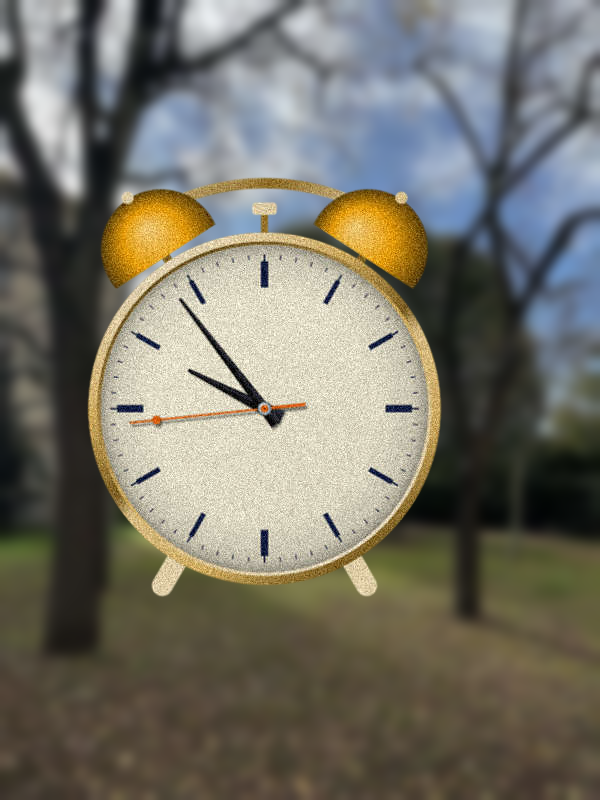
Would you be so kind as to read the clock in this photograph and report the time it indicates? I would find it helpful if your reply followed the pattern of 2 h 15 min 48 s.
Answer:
9 h 53 min 44 s
